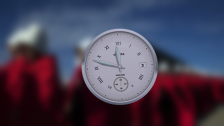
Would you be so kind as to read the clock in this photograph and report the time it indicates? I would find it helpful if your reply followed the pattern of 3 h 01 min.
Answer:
11 h 48 min
